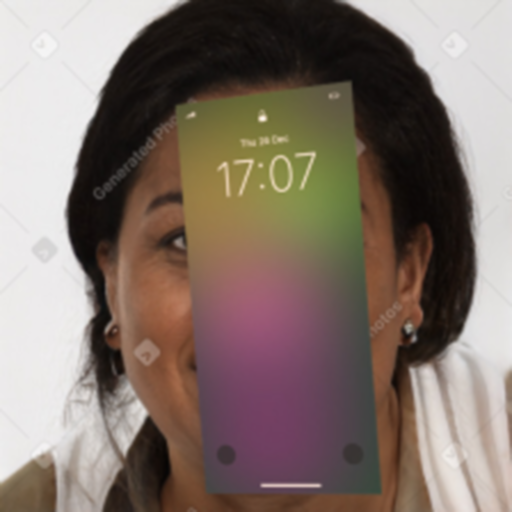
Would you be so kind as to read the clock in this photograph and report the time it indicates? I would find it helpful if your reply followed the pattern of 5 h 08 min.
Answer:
17 h 07 min
